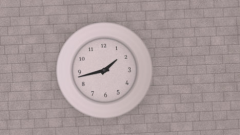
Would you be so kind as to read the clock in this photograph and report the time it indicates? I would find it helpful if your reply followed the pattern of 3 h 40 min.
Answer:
1 h 43 min
